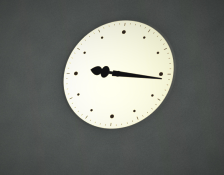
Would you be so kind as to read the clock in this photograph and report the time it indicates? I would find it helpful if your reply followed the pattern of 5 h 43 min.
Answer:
9 h 16 min
